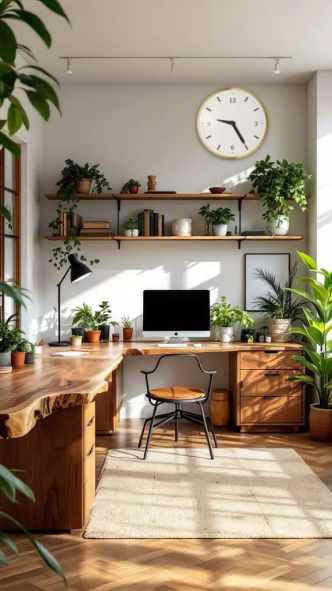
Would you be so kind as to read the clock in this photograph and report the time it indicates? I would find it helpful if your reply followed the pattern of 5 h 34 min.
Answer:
9 h 25 min
